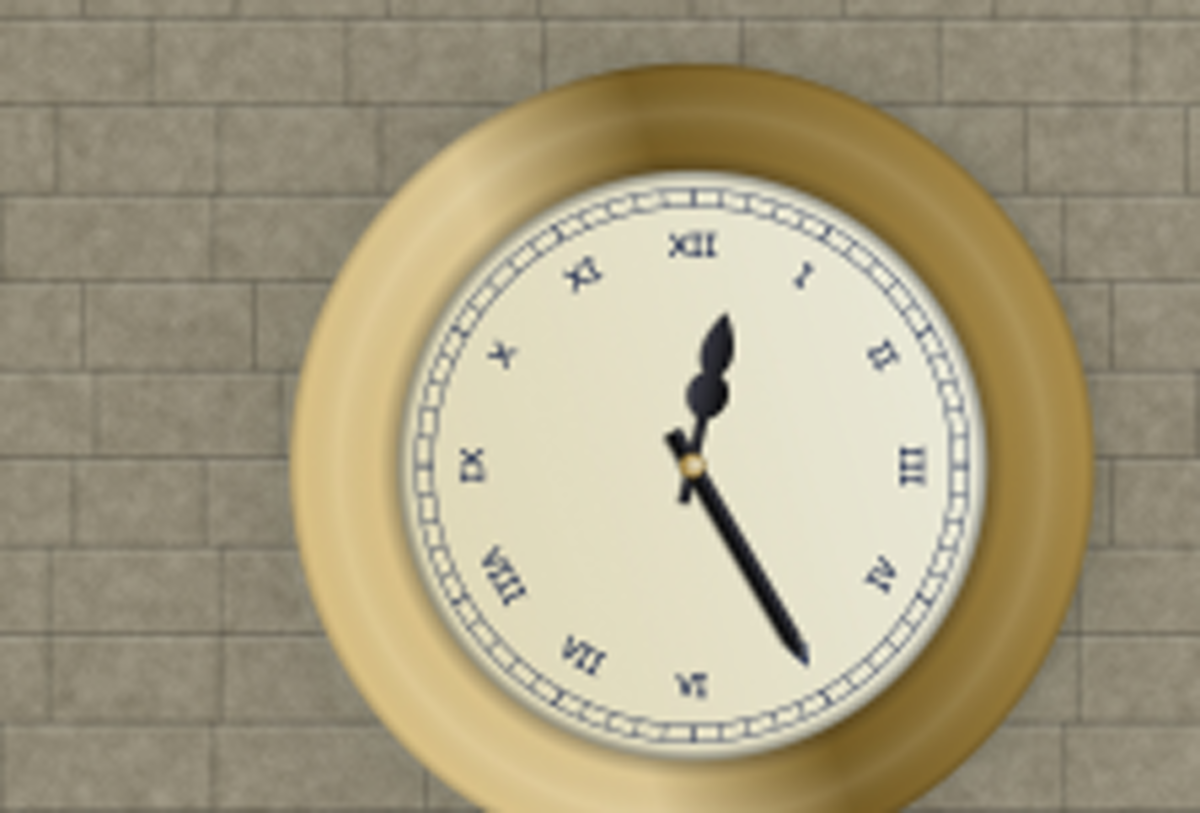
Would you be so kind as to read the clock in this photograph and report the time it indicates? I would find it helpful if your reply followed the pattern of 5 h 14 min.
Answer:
12 h 25 min
